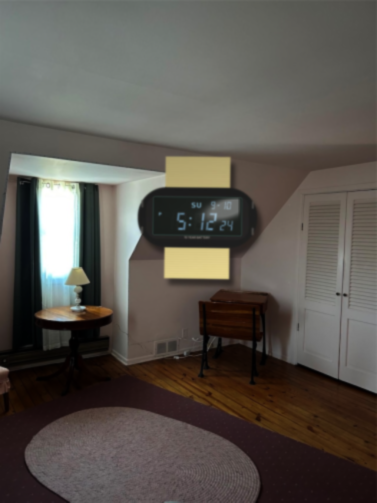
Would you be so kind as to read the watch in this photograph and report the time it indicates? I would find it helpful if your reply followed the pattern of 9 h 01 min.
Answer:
5 h 12 min
